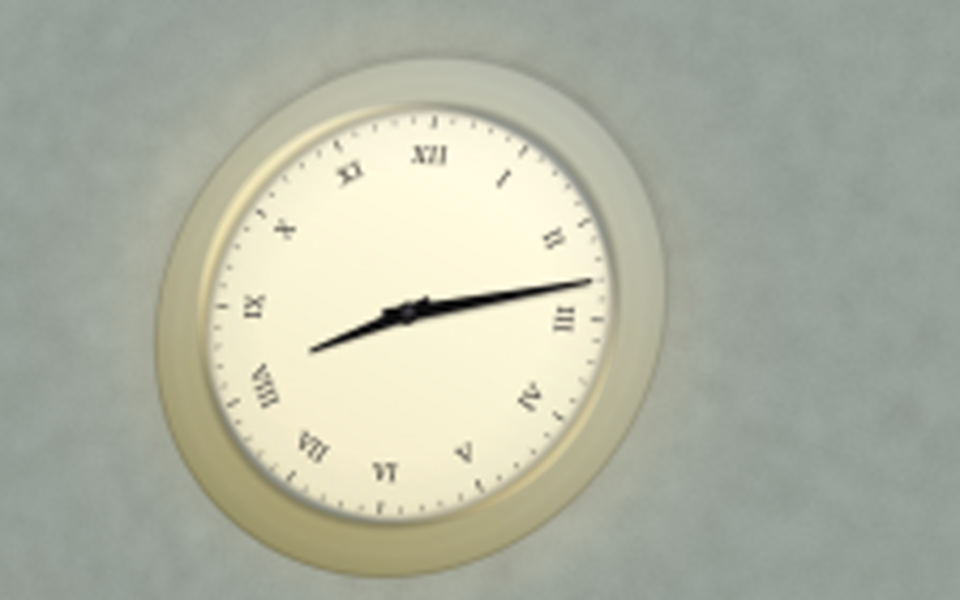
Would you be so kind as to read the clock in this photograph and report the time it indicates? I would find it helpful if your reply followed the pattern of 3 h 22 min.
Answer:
8 h 13 min
